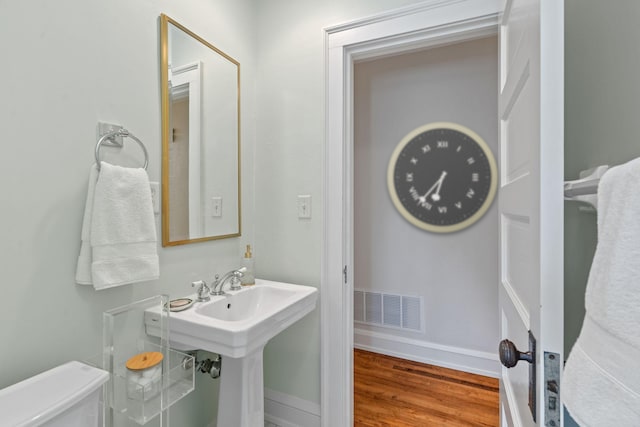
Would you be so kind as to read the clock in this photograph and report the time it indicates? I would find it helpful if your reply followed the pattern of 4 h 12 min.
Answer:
6 h 37 min
